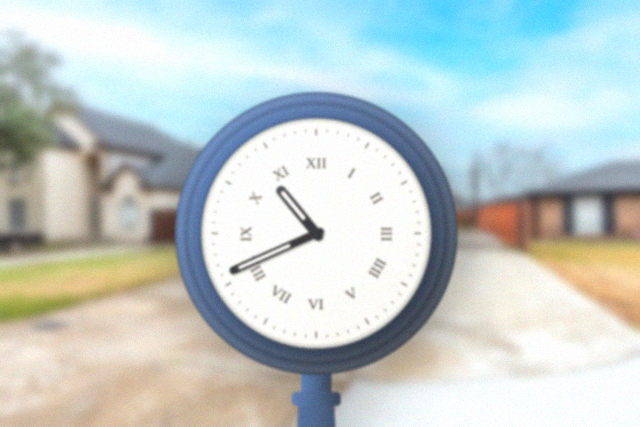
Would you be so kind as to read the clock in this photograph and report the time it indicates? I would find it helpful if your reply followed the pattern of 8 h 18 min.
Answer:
10 h 41 min
